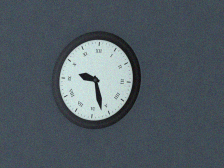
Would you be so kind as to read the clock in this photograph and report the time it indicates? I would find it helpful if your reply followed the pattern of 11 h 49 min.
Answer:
9 h 27 min
